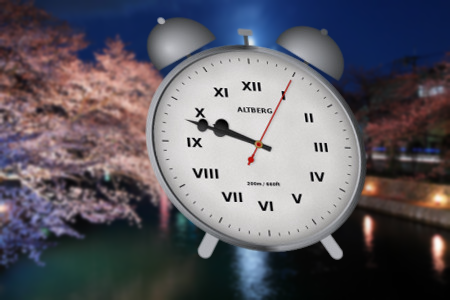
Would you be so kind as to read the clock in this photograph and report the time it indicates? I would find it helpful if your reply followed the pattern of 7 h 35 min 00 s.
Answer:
9 h 48 min 05 s
